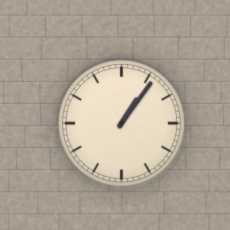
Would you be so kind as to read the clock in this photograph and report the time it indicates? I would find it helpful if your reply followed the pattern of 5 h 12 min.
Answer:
1 h 06 min
